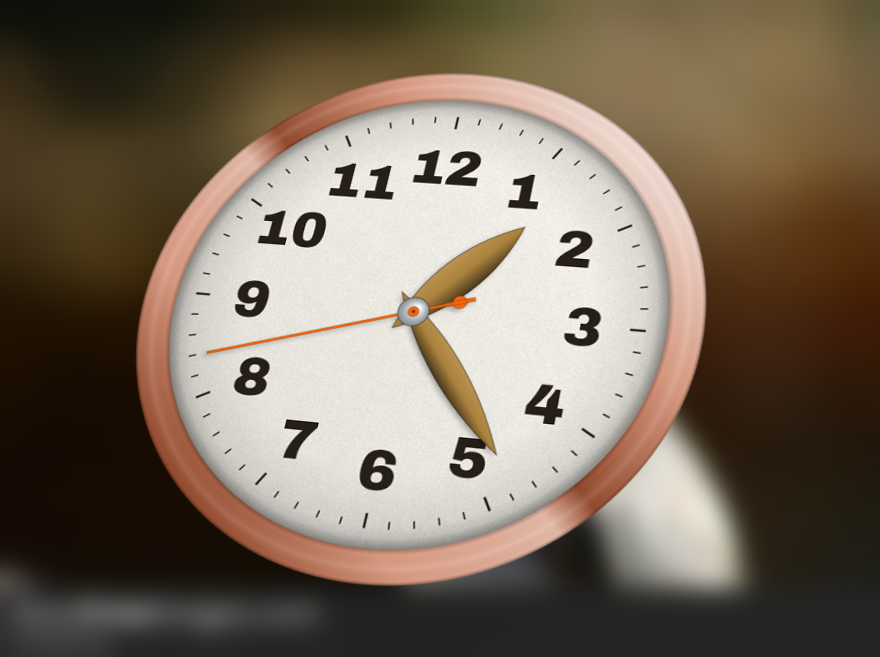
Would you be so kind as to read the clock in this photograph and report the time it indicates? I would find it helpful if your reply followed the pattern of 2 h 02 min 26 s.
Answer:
1 h 23 min 42 s
